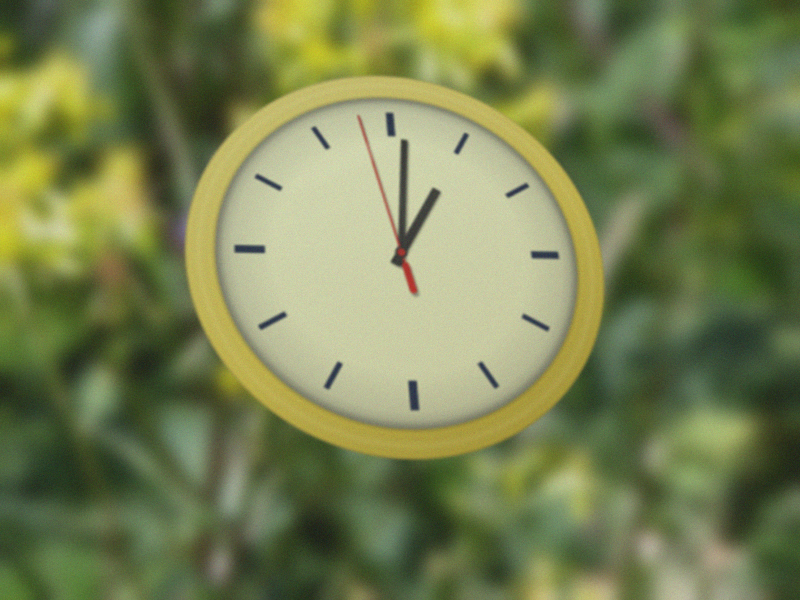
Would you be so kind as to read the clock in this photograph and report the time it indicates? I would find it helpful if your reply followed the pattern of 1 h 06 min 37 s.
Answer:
1 h 00 min 58 s
